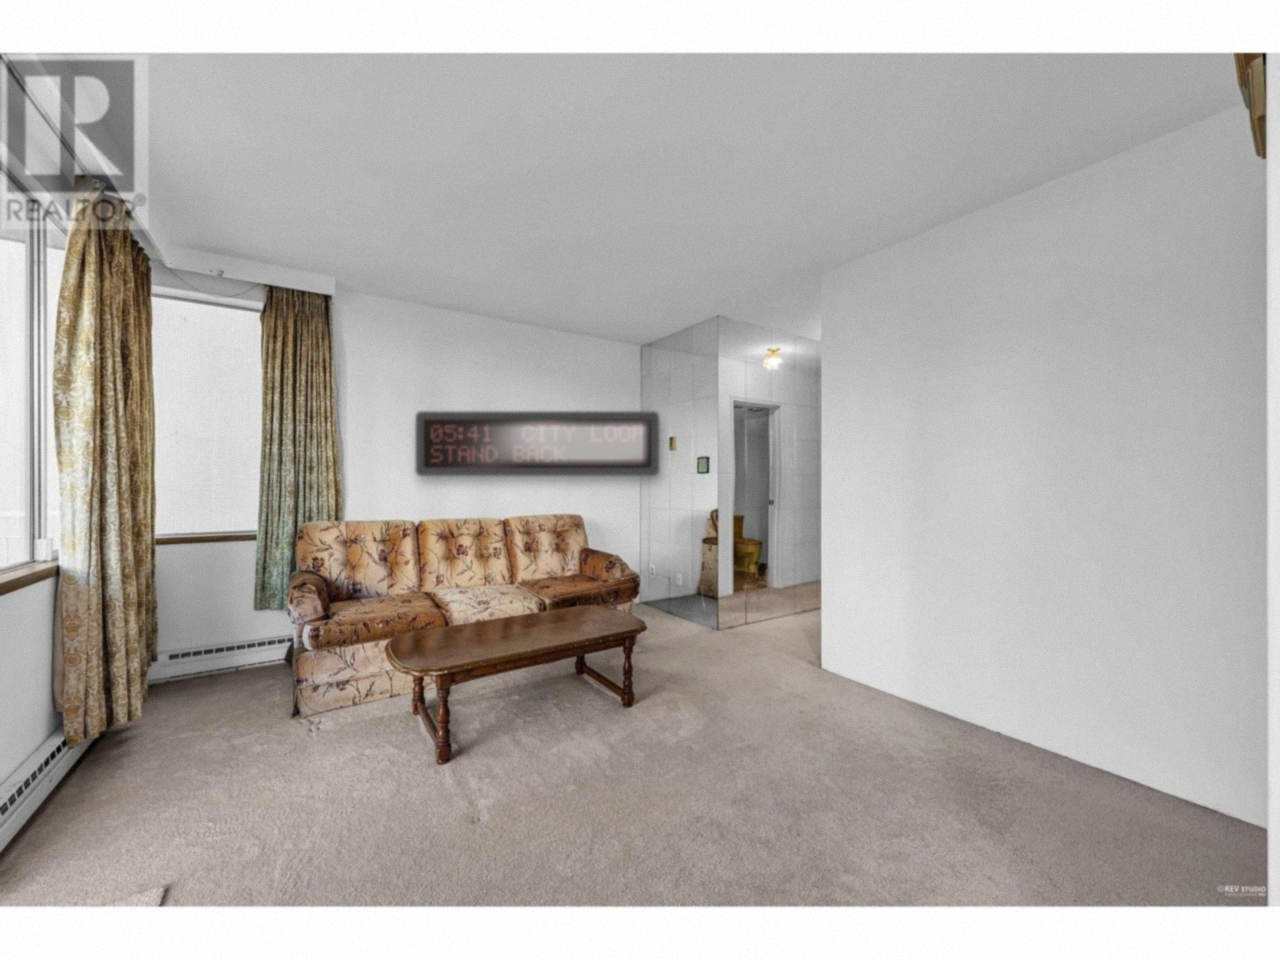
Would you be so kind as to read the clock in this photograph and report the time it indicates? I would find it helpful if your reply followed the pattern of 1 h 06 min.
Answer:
5 h 41 min
